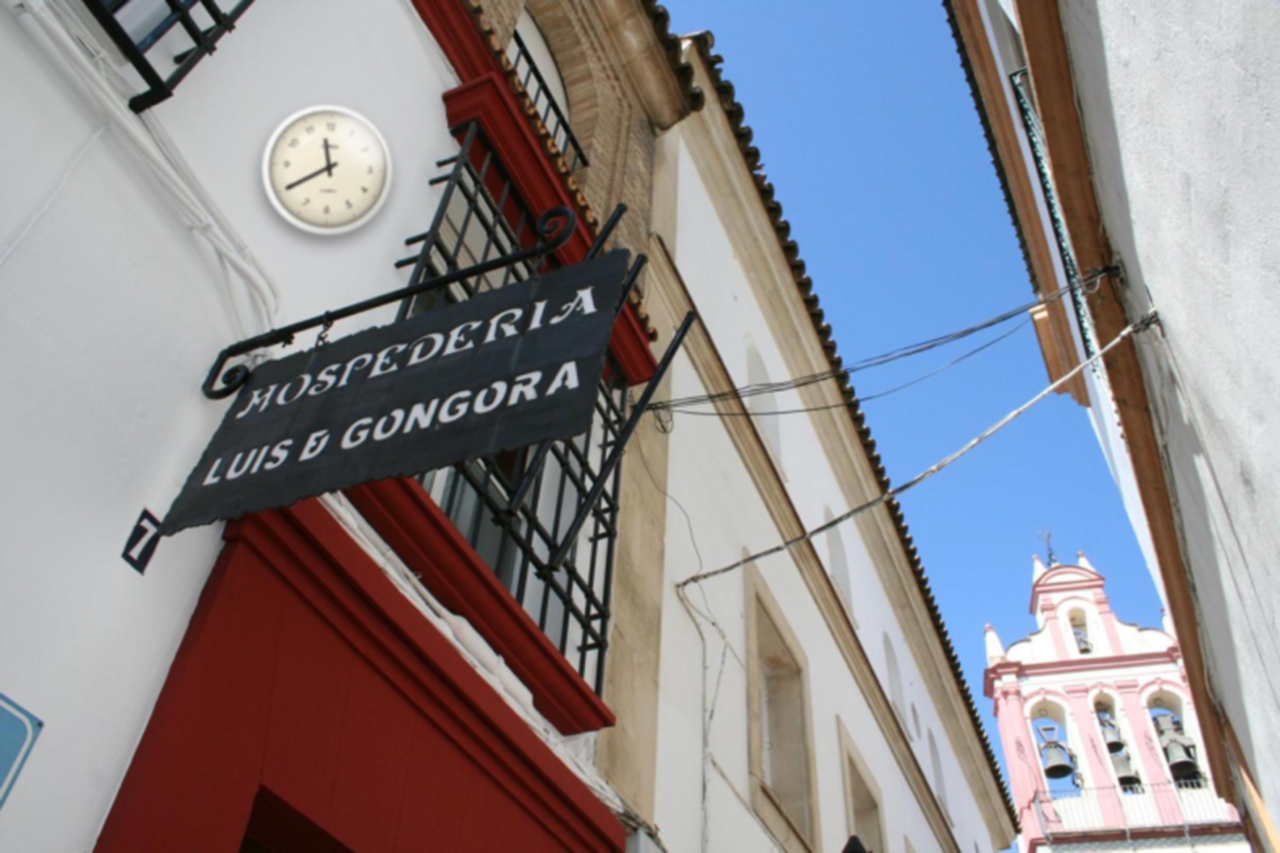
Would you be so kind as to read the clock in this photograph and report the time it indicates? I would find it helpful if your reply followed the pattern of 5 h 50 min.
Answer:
11 h 40 min
